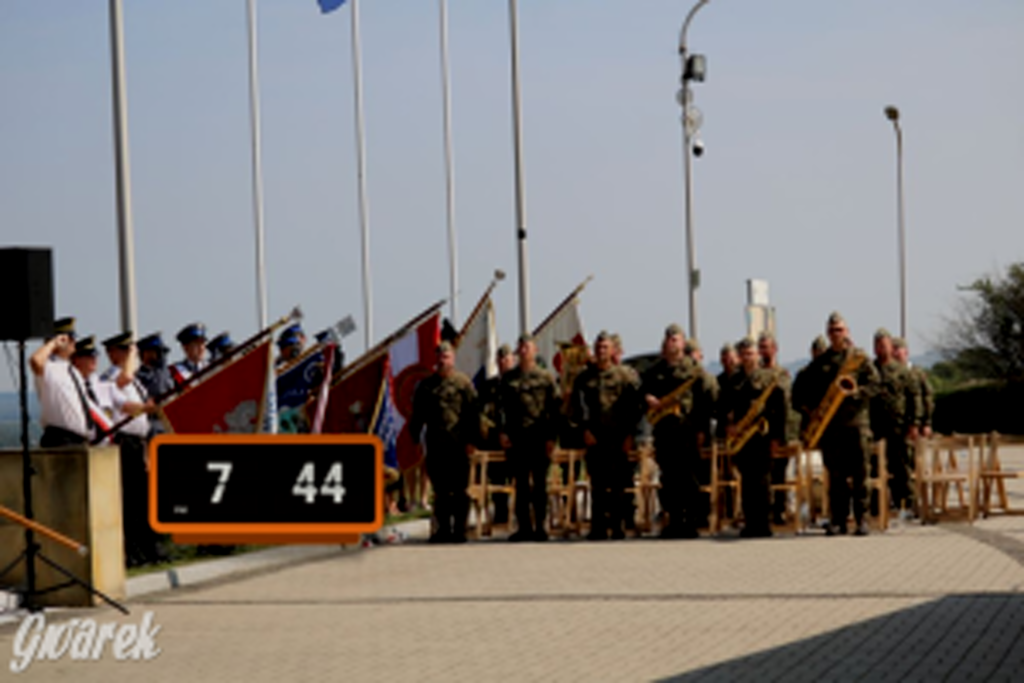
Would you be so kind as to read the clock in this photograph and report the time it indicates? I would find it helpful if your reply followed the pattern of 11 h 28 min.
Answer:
7 h 44 min
